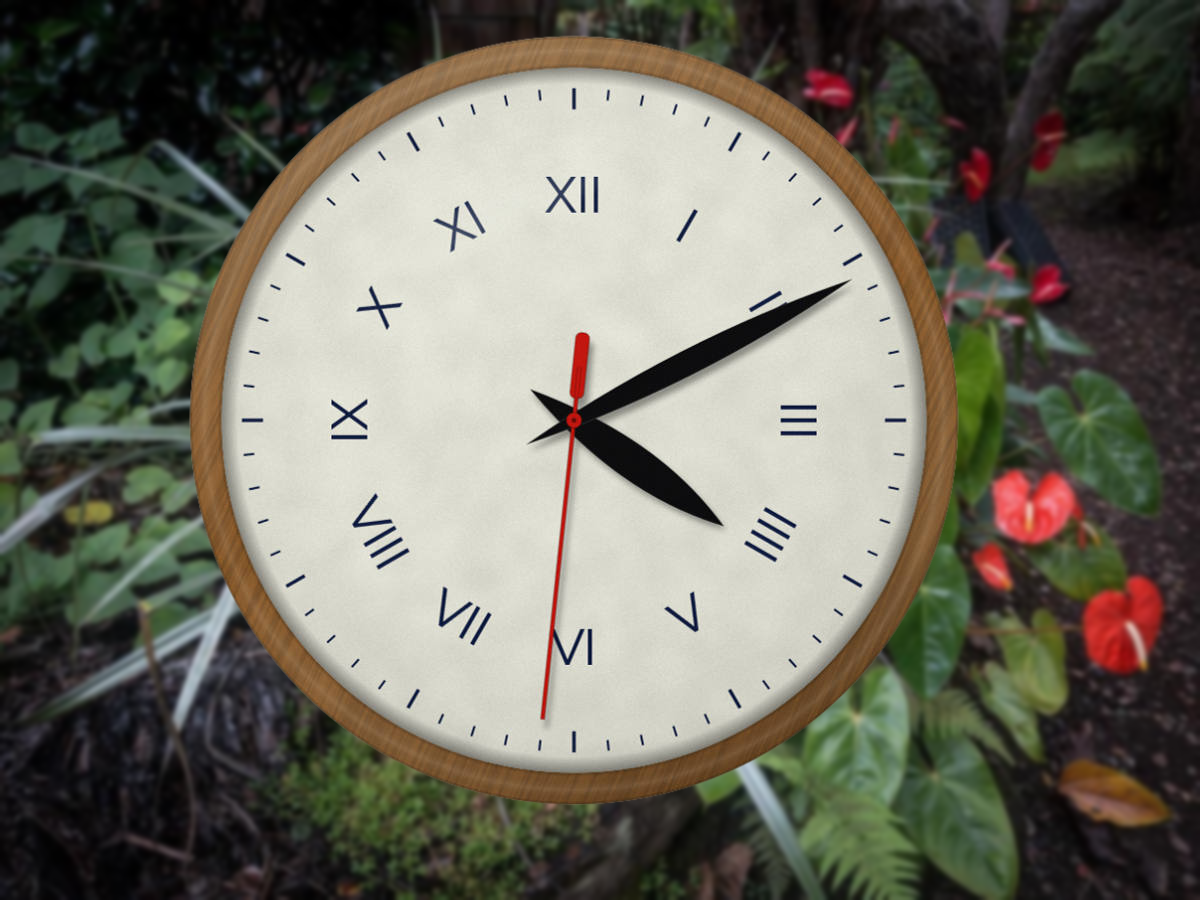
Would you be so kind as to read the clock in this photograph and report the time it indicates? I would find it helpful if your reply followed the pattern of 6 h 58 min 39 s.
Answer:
4 h 10 min 31 s
